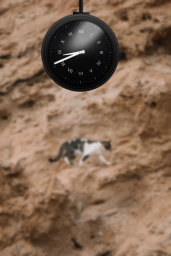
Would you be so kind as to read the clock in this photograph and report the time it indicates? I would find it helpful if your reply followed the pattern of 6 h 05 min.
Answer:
8 h 41 min
